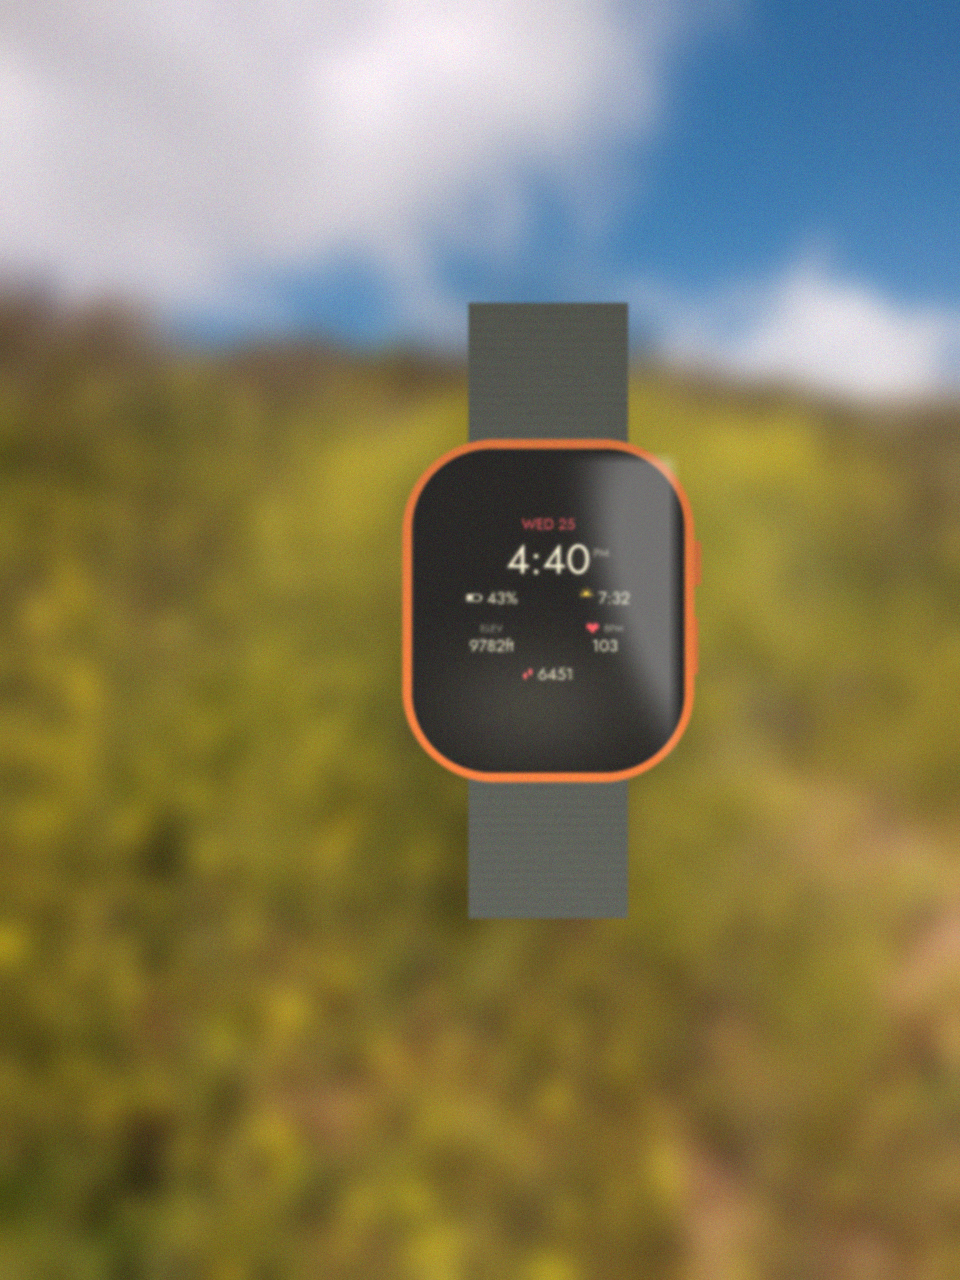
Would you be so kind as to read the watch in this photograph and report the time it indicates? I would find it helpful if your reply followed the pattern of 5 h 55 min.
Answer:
4 h 40 min
